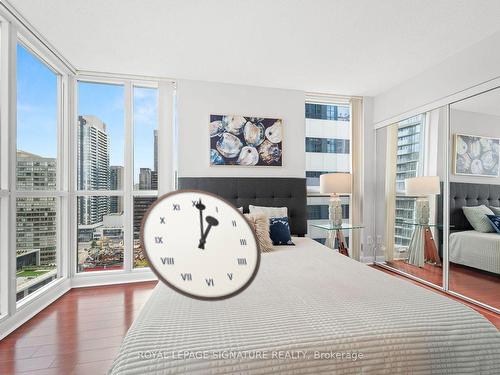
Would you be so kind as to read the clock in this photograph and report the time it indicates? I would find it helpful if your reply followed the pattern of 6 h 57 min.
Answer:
1 h 01 min
